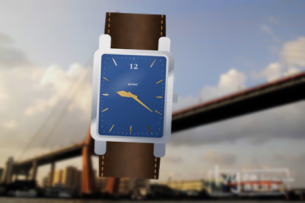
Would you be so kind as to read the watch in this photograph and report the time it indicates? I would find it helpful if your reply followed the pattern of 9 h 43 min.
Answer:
9 h 21 min
